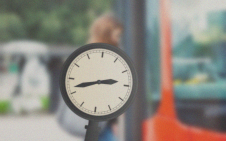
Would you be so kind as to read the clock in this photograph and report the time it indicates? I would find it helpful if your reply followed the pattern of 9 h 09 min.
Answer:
2 h 42 min
